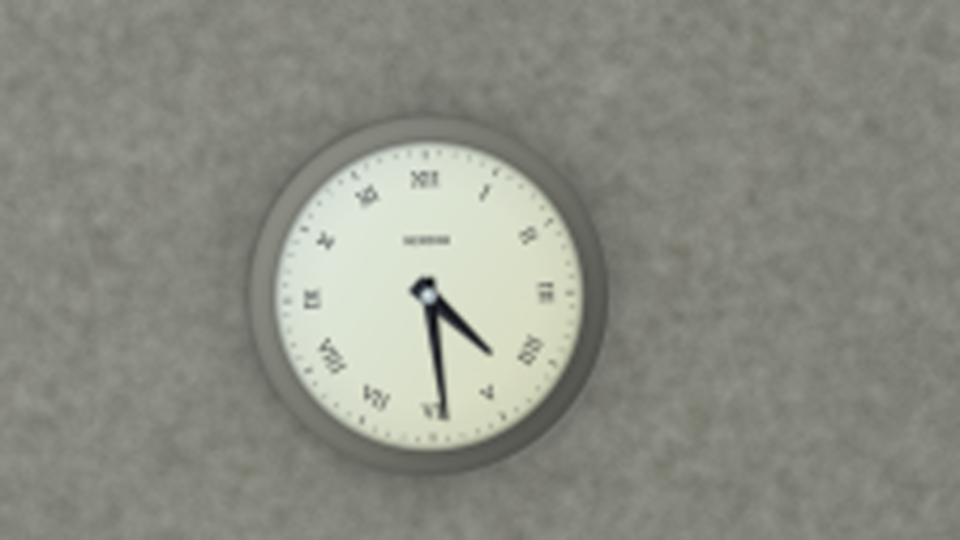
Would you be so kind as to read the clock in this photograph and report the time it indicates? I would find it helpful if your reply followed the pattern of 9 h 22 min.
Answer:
4 h 29 min
